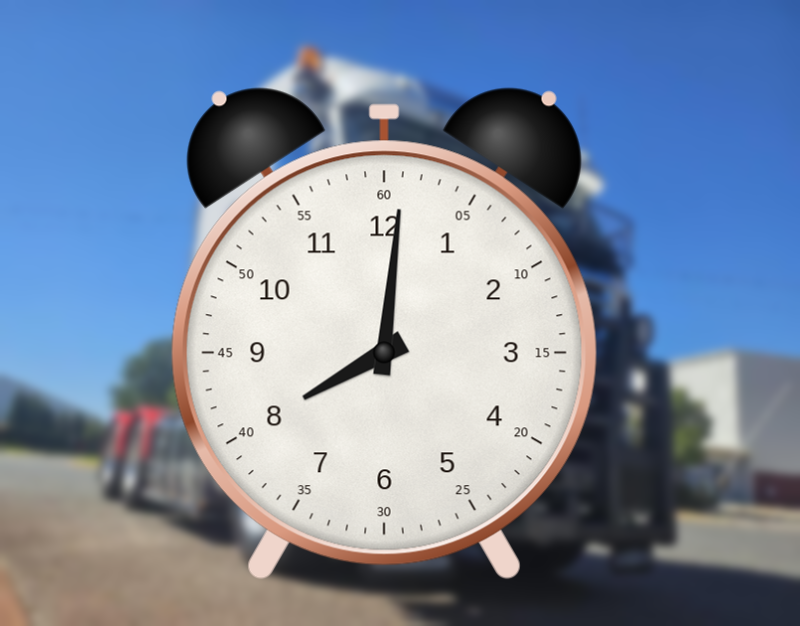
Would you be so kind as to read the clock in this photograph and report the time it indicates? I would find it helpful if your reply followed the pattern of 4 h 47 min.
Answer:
8 h 01 min
